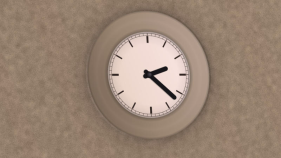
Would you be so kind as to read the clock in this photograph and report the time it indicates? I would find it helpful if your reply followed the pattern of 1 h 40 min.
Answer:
2 h 22 min
